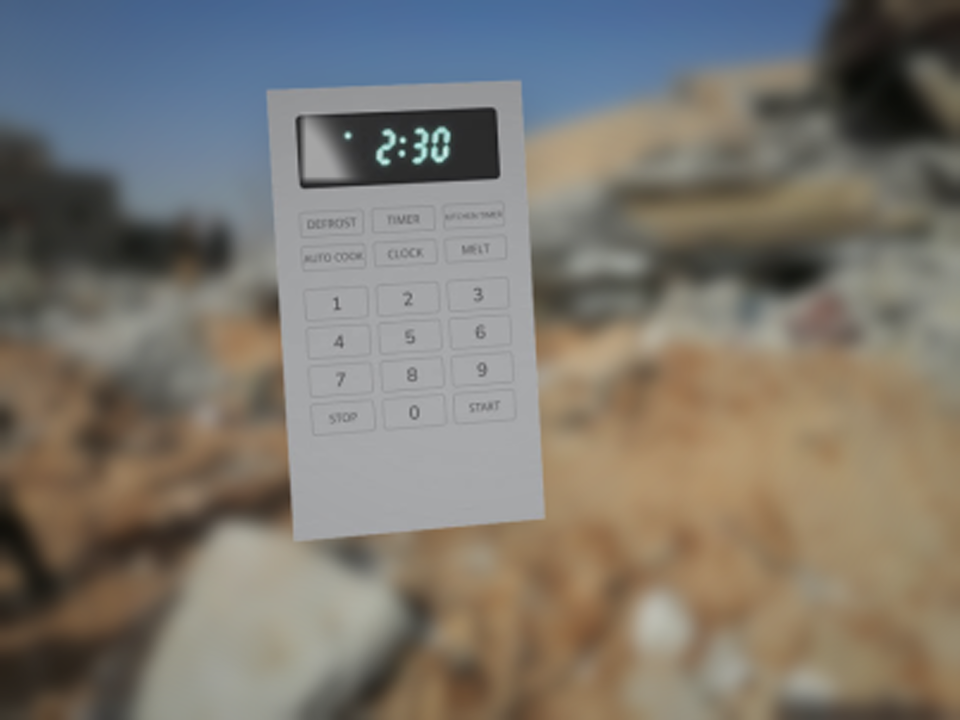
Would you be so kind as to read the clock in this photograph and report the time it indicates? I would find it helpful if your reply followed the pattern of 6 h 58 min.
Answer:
2 h 30 min
